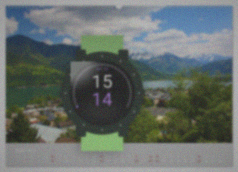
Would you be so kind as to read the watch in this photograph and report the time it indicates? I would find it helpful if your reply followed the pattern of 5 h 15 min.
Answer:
15 h 14 min
